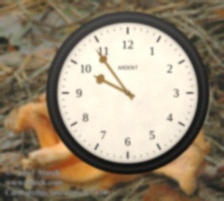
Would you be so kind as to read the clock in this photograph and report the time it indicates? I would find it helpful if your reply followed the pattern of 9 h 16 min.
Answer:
9 h 54 min
